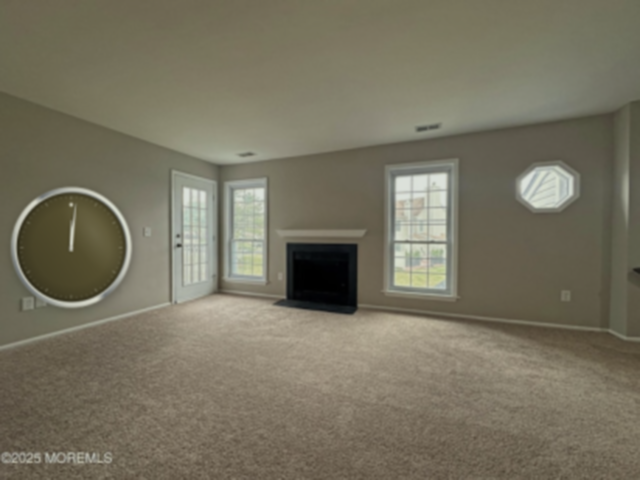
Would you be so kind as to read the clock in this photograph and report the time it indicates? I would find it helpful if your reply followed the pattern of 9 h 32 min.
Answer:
12 h 01 min
